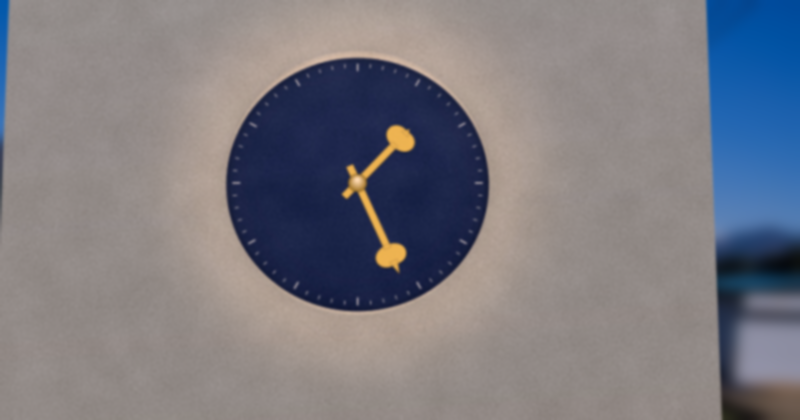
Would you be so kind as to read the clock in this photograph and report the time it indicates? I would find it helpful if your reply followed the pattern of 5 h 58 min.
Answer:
1 h 26 min
